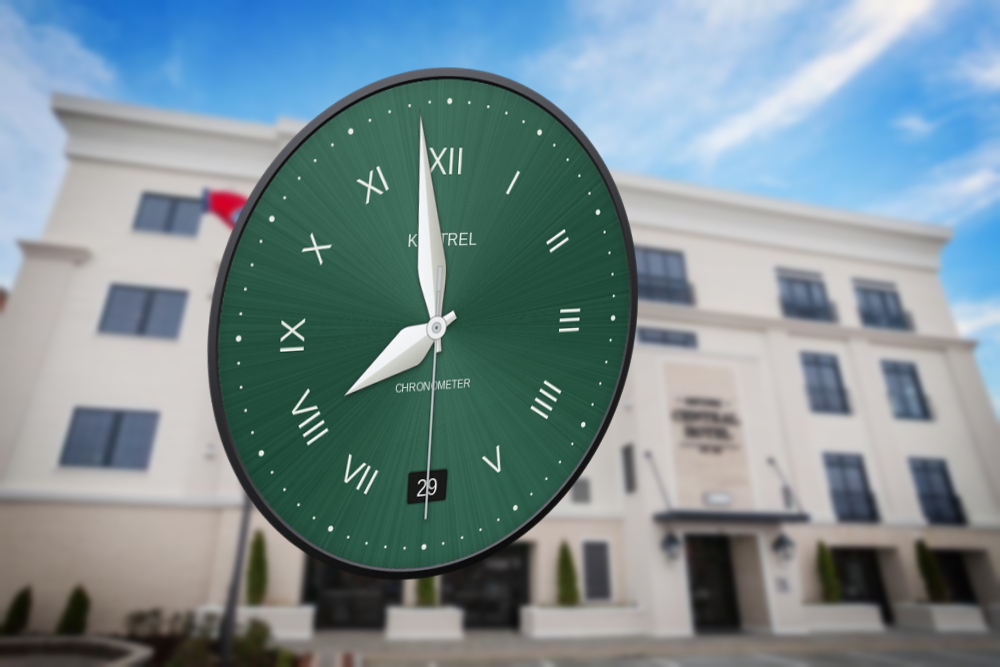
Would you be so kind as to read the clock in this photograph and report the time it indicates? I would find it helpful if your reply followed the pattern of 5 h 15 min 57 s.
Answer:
7 h 58 min 30 s
